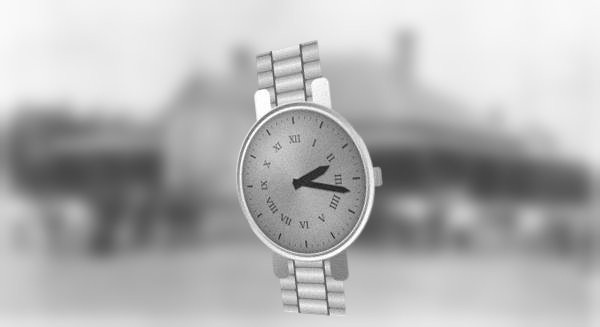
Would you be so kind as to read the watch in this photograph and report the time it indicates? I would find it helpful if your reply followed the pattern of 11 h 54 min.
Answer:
2 h 17 min
